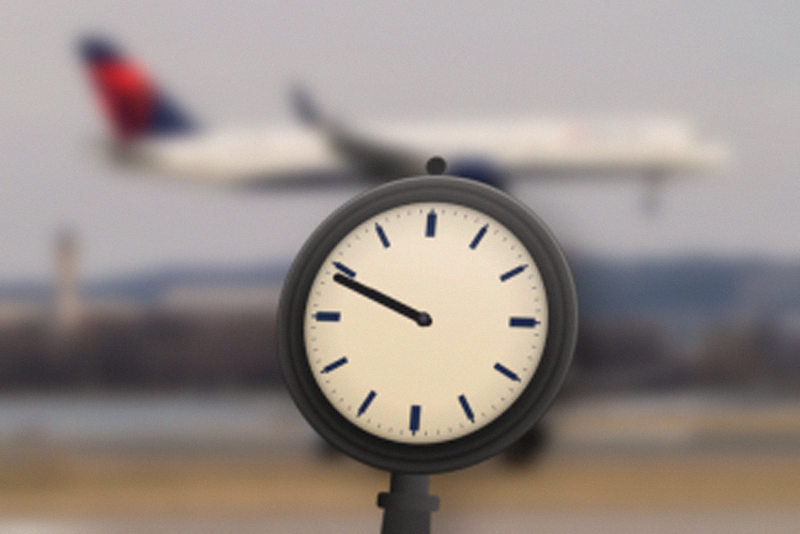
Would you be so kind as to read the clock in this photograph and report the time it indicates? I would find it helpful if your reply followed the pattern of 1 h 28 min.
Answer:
9 h 49 min
